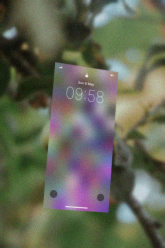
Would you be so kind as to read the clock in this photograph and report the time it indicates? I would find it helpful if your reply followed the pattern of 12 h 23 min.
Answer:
9 h 58 min
